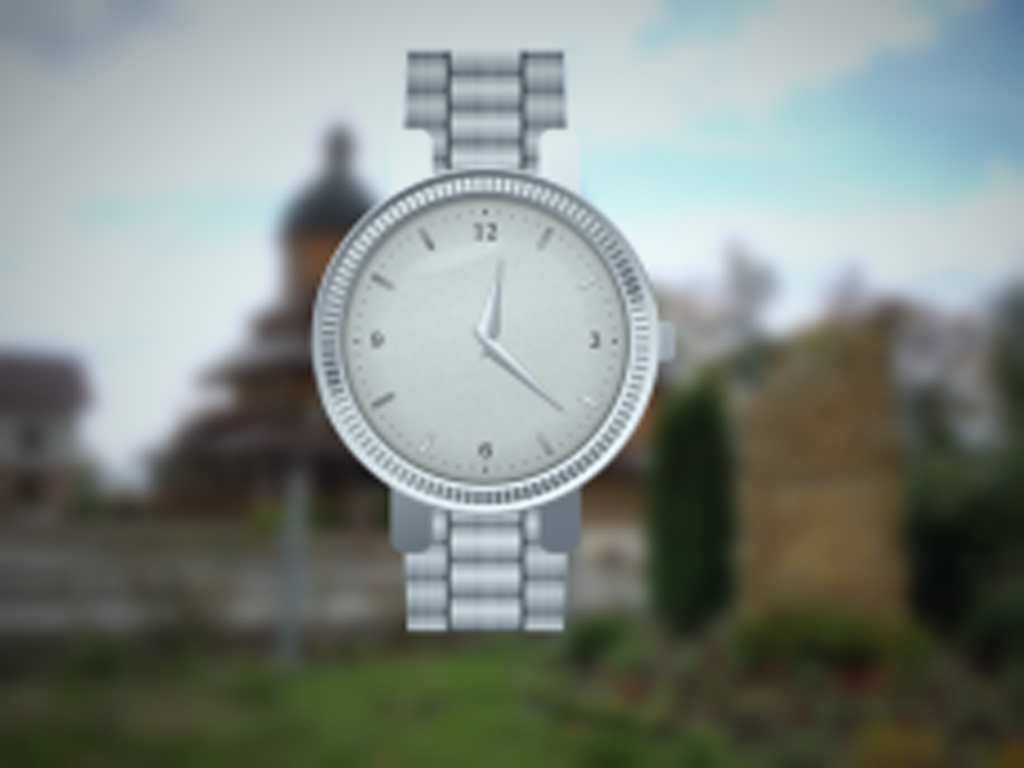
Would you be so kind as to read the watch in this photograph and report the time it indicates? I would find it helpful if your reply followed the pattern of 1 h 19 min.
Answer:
12 h 22 min
